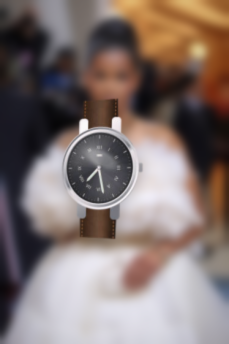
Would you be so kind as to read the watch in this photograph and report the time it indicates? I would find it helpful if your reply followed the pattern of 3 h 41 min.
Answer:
7 h 28 min
